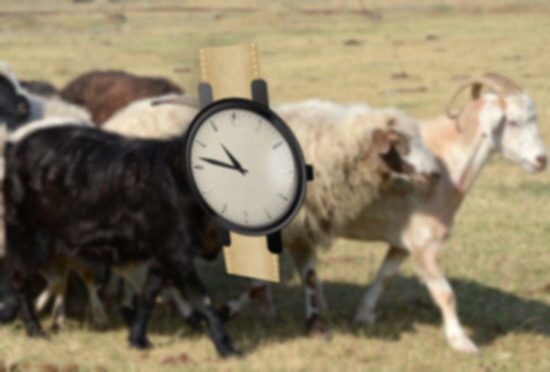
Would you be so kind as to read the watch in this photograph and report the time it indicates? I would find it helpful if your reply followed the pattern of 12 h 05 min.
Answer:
10 h 47 min
